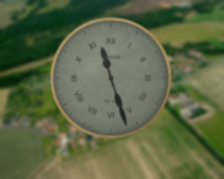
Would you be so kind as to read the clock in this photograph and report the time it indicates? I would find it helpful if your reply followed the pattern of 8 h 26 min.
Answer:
11 h 27 min
